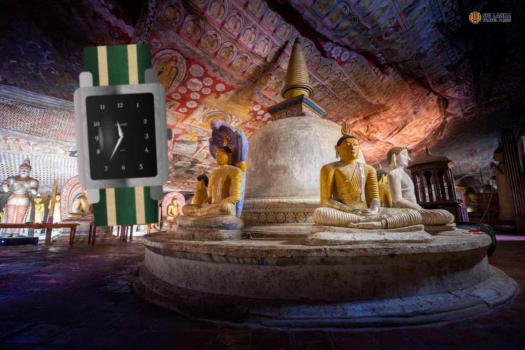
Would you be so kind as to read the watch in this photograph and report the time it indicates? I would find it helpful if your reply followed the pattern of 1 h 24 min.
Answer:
11 h 35 min
